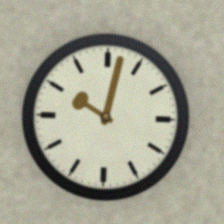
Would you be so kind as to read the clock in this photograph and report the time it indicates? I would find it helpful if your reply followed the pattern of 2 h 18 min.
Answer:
10 h 02 min
